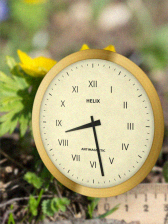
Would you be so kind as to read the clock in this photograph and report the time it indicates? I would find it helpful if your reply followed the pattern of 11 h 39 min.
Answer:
8 h 28 min
